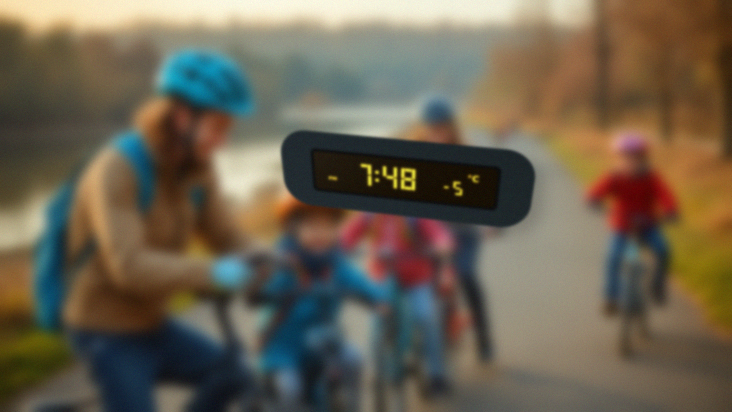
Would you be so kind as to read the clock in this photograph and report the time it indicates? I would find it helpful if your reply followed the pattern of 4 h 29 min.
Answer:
7 h 48 min
